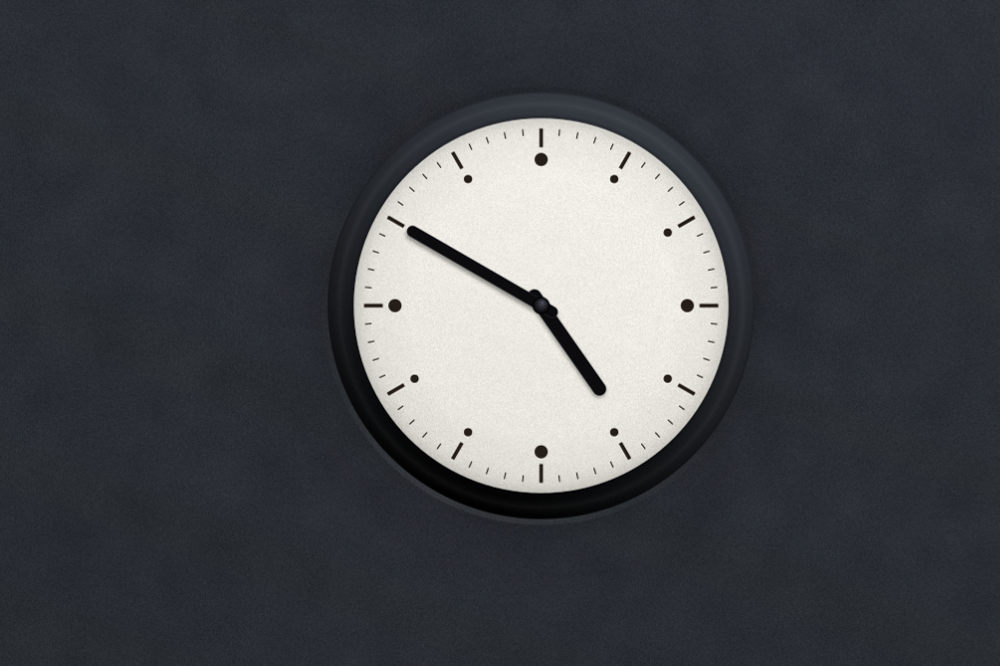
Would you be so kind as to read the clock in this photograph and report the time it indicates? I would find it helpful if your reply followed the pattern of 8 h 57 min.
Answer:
4 h 50 min
